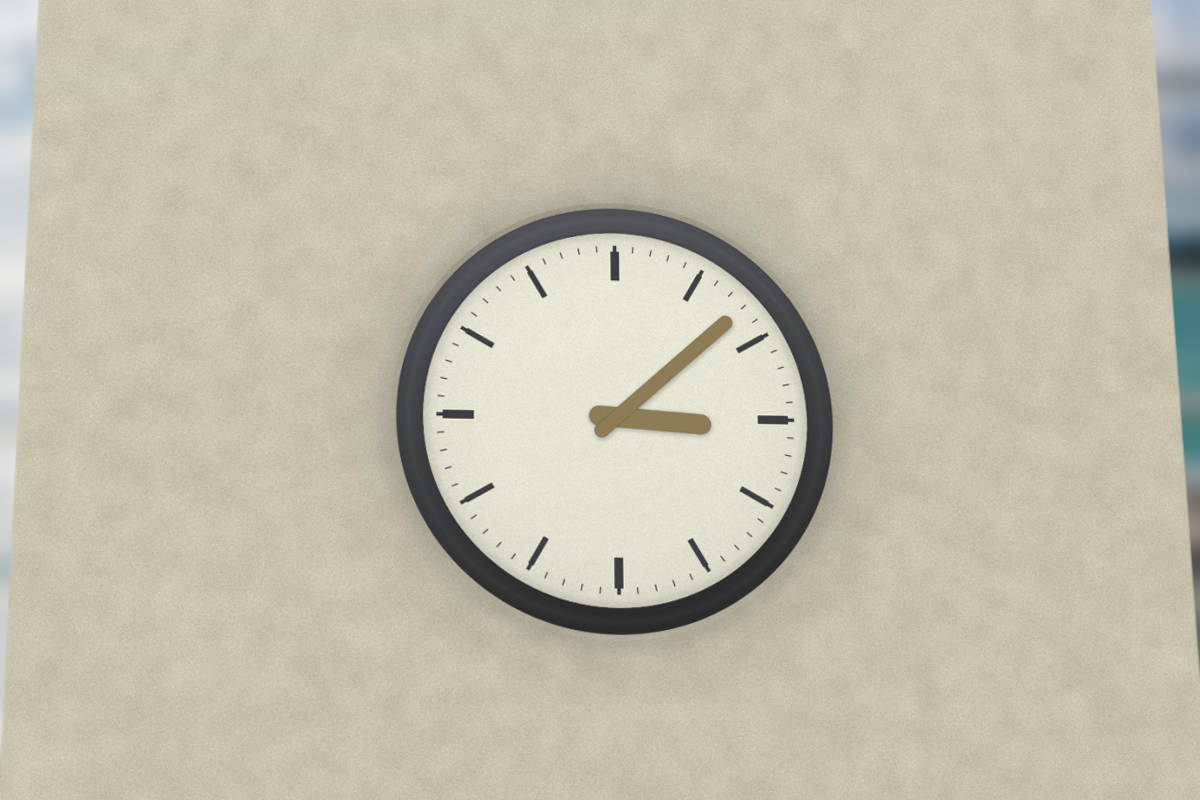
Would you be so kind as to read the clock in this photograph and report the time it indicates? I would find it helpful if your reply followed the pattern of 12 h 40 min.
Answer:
3 h 08 min
